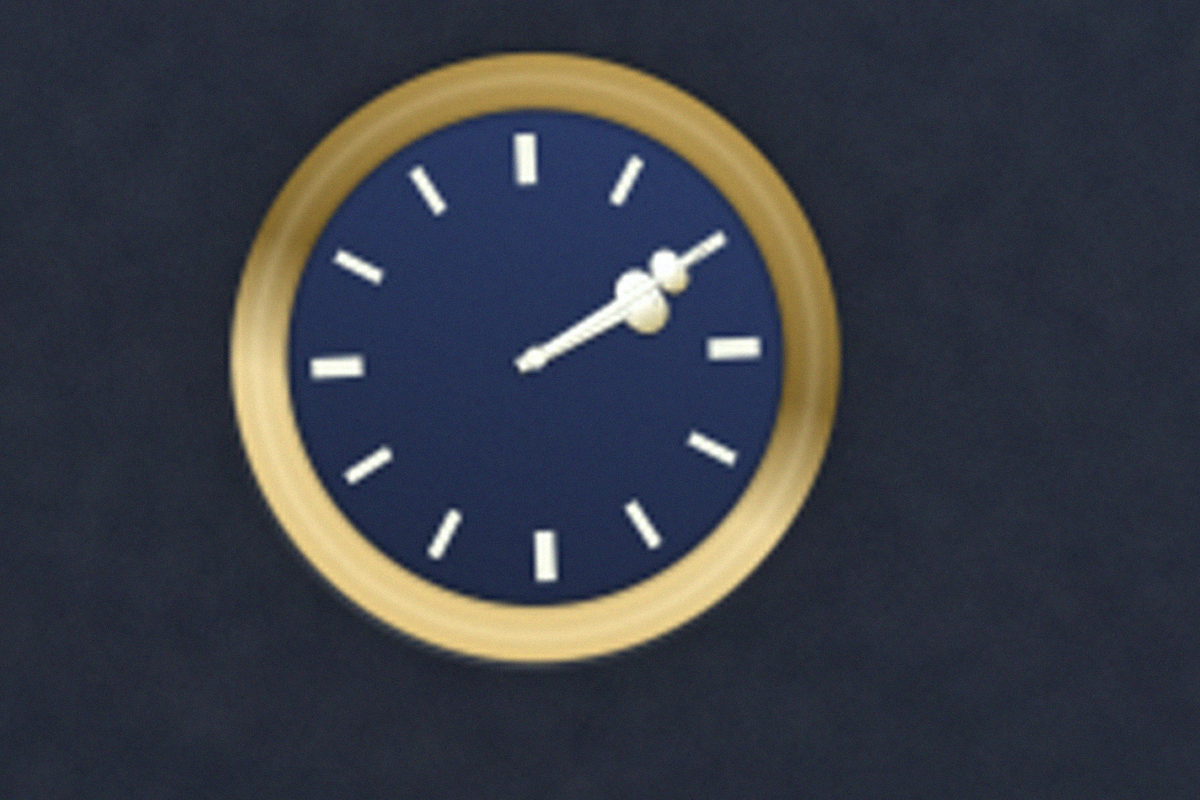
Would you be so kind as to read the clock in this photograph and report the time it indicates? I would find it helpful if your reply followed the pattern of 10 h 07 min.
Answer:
2 h 10 min
